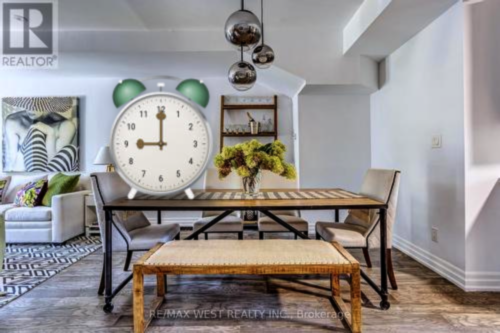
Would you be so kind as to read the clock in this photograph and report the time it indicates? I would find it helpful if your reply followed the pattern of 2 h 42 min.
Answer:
9 h 00 min
